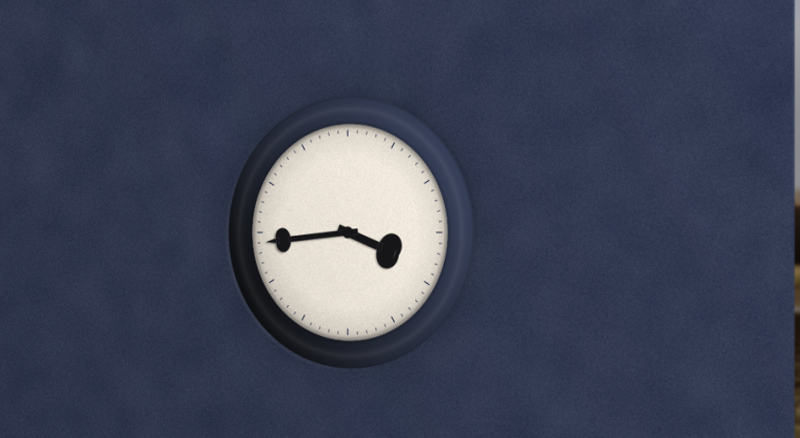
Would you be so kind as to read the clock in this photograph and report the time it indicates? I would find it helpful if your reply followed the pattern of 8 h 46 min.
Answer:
3 h 44 min
